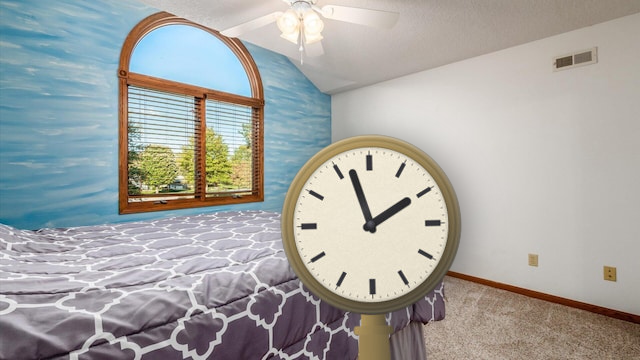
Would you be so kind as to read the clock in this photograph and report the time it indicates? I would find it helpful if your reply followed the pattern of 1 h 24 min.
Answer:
1 h 57 min
